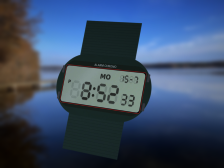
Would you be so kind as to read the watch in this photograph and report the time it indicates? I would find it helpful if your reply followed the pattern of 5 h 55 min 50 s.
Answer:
8 h 52 min 33 s
